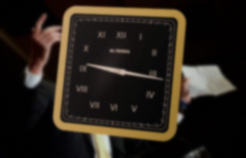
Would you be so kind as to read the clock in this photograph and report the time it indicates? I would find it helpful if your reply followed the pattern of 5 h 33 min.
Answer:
9 h 16 min
